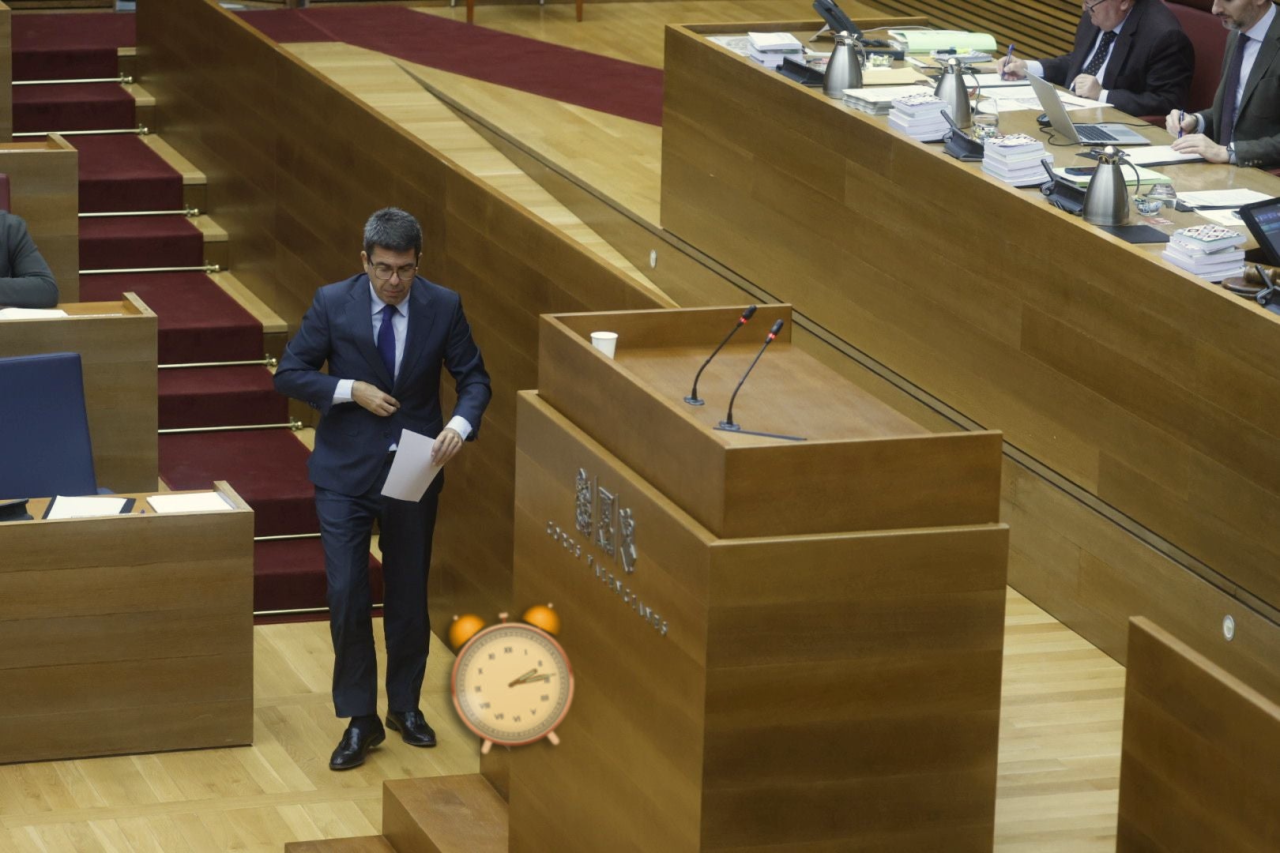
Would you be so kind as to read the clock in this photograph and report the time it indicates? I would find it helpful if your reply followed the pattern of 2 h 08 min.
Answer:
2 h 14 min
